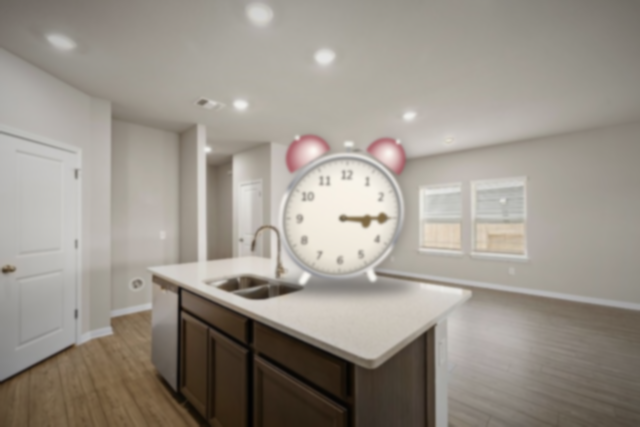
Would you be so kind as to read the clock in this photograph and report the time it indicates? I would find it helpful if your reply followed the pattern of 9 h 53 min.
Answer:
3 h 15 min
